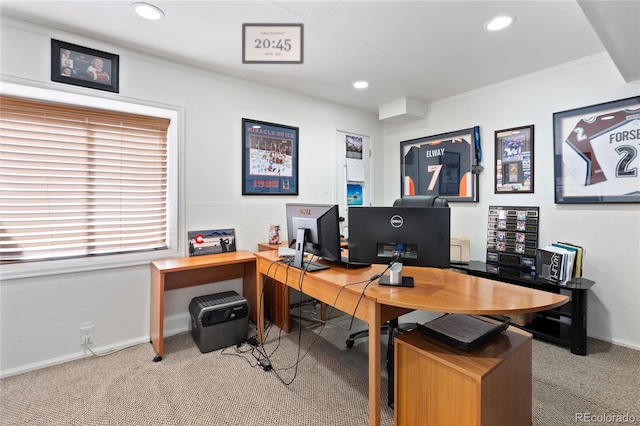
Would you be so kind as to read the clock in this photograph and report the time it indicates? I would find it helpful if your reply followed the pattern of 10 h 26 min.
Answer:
20 h 45 min
